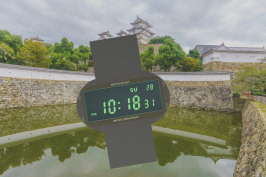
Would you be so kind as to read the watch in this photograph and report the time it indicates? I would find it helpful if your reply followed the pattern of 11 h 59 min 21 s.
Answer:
10 h 18 min 31 s
